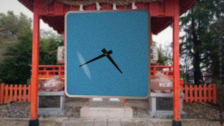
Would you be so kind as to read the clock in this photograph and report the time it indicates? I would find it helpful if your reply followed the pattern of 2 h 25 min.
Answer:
4 h 41 min
